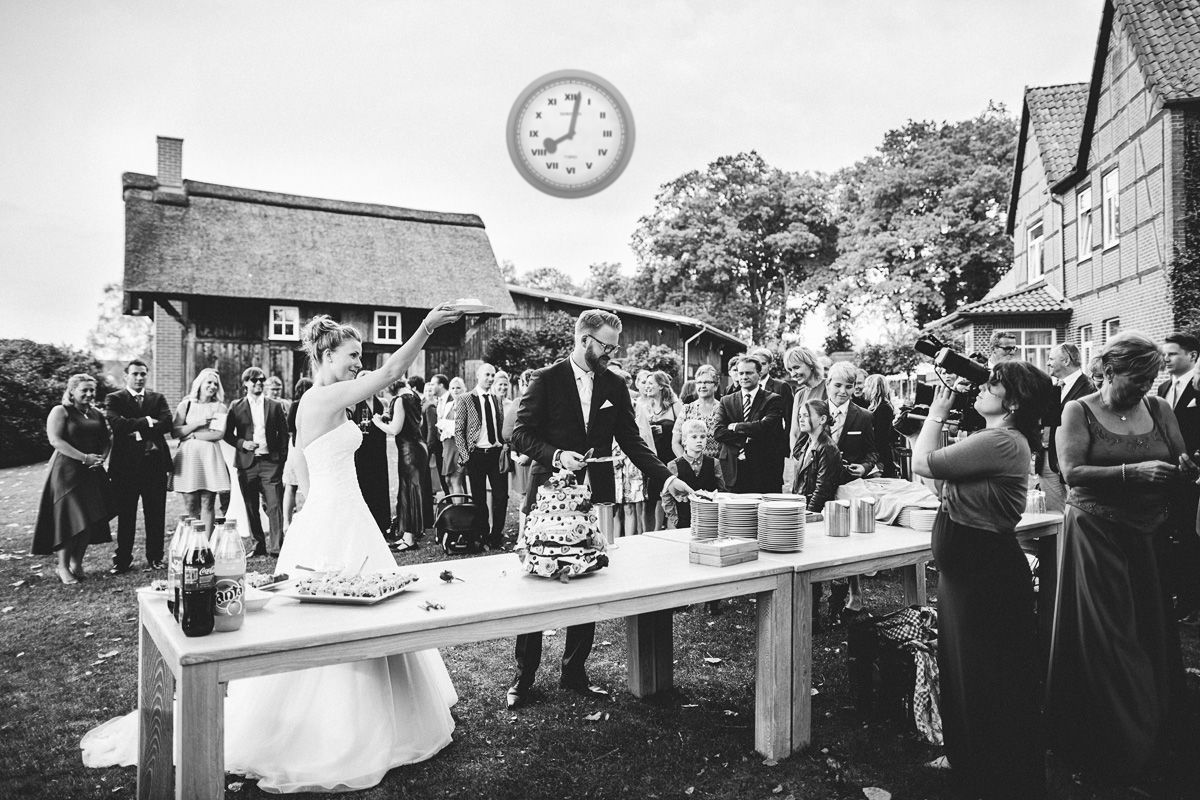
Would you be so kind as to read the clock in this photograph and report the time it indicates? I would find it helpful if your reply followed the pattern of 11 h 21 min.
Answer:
8 h 02 min
